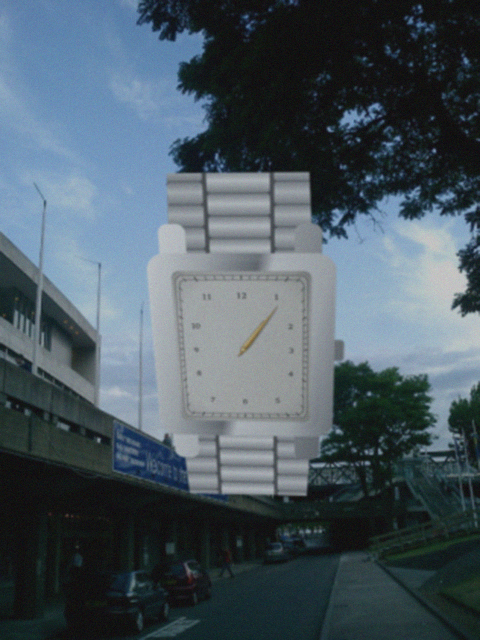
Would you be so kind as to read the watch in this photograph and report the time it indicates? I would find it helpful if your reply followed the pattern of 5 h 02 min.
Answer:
1 h 06 min
